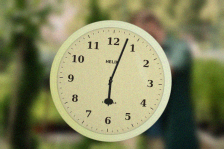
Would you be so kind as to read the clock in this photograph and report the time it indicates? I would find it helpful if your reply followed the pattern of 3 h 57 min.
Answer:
6 h 03 min
